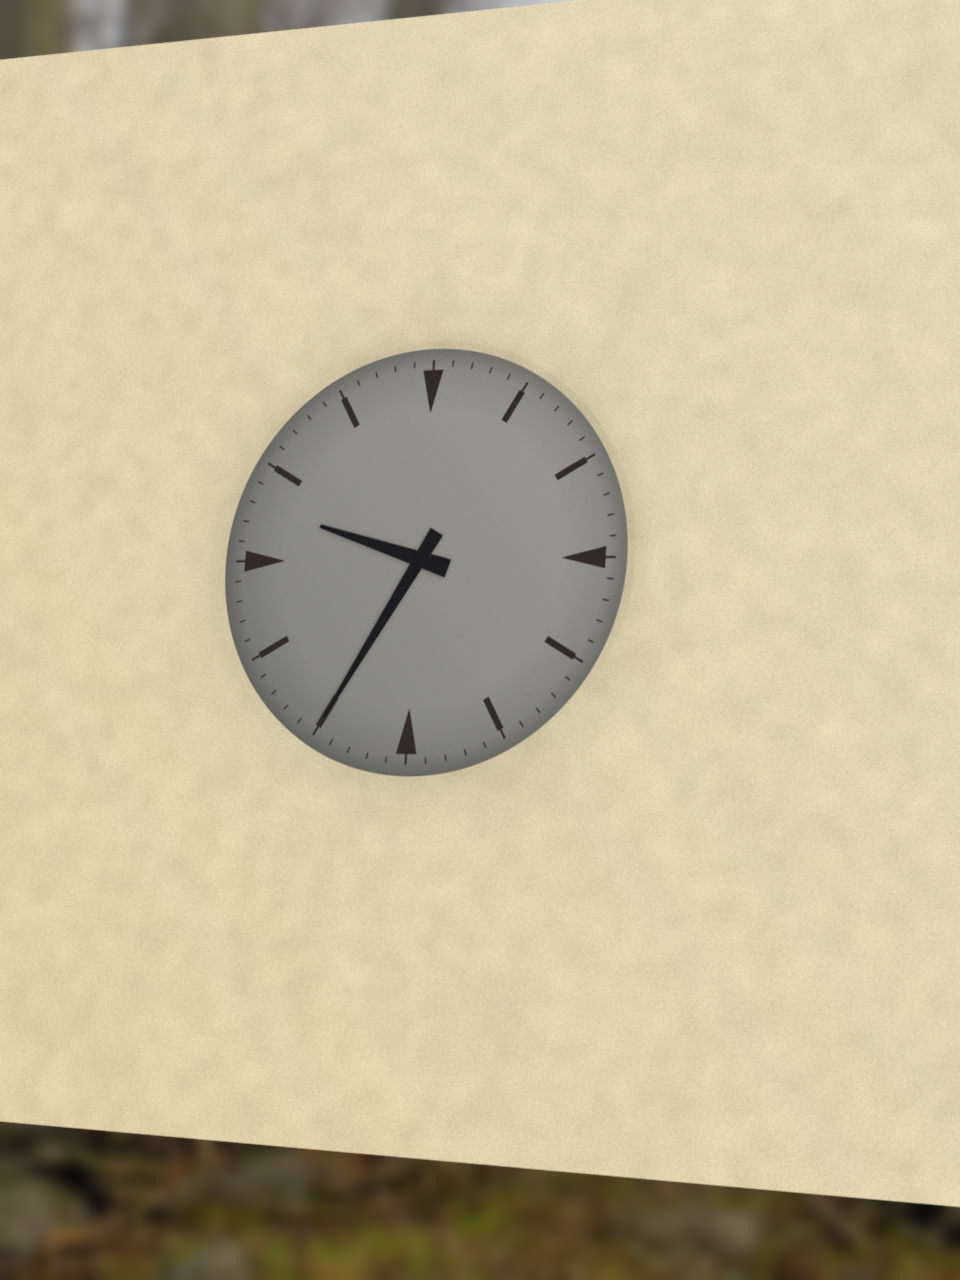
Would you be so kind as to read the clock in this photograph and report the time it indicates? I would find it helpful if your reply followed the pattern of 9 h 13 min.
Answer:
9 h 35 min
